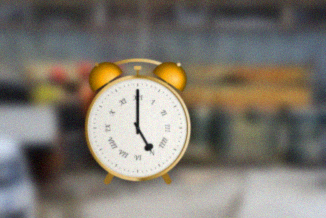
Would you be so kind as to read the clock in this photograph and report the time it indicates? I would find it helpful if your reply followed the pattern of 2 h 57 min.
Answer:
5 h 00 min
